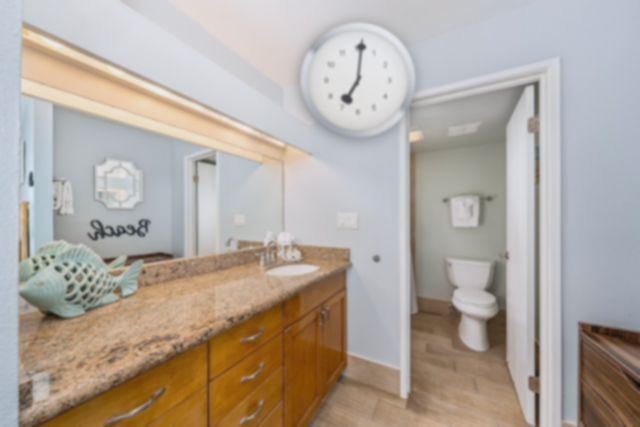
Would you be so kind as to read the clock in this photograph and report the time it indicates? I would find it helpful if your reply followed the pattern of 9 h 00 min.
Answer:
7 h 01 min
